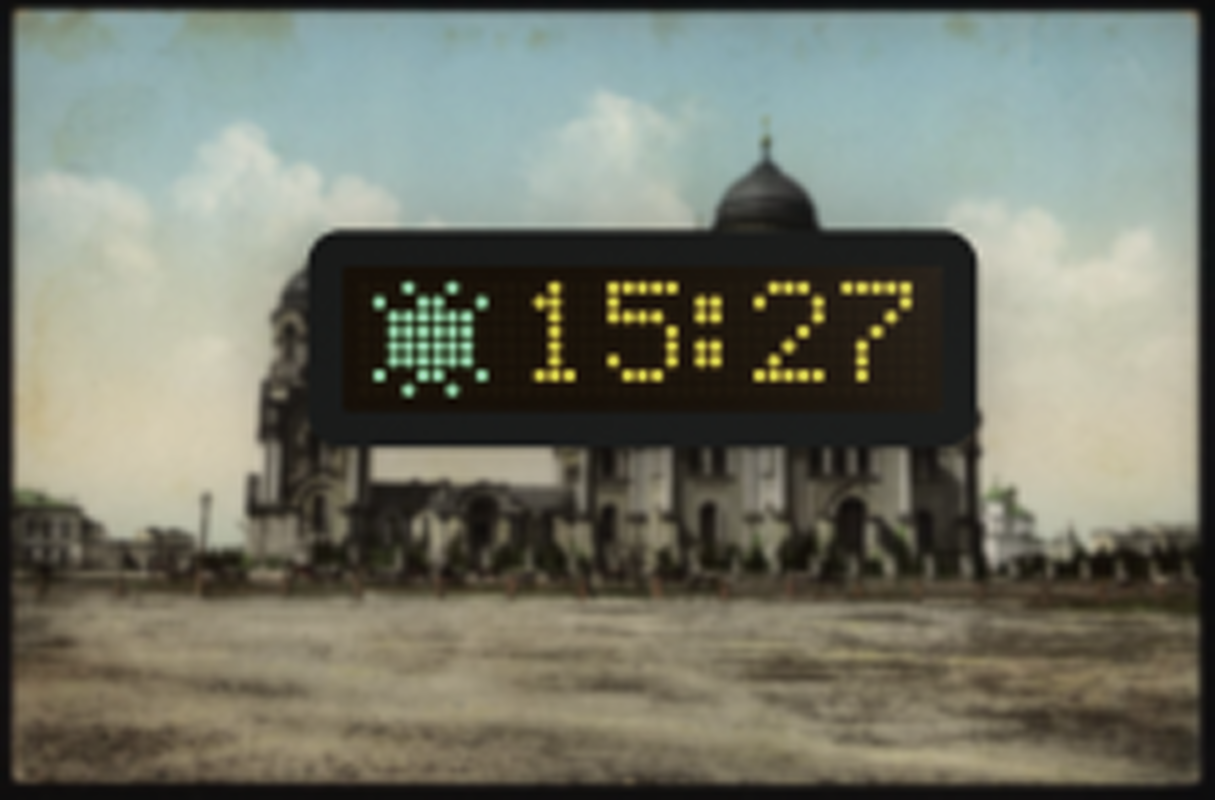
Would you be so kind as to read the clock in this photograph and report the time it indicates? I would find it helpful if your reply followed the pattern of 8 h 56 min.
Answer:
15 h 27 min
